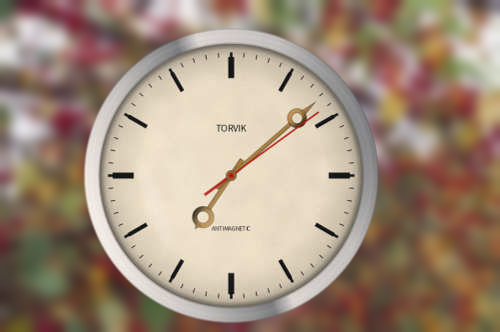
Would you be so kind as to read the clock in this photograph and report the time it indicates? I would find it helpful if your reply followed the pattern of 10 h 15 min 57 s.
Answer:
7 h 08 min 09 s
